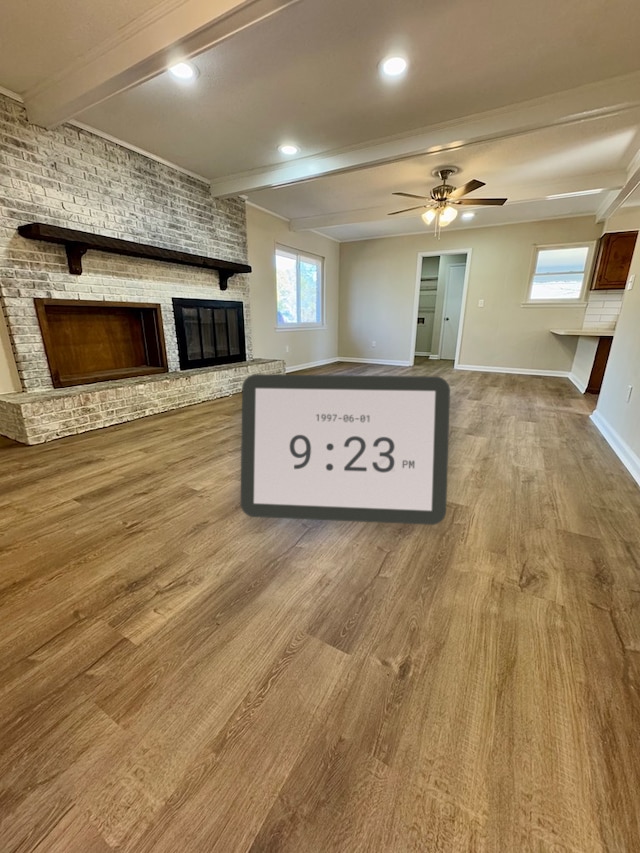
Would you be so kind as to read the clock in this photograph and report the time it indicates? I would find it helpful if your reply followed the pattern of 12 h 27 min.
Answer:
9 h 23 min
